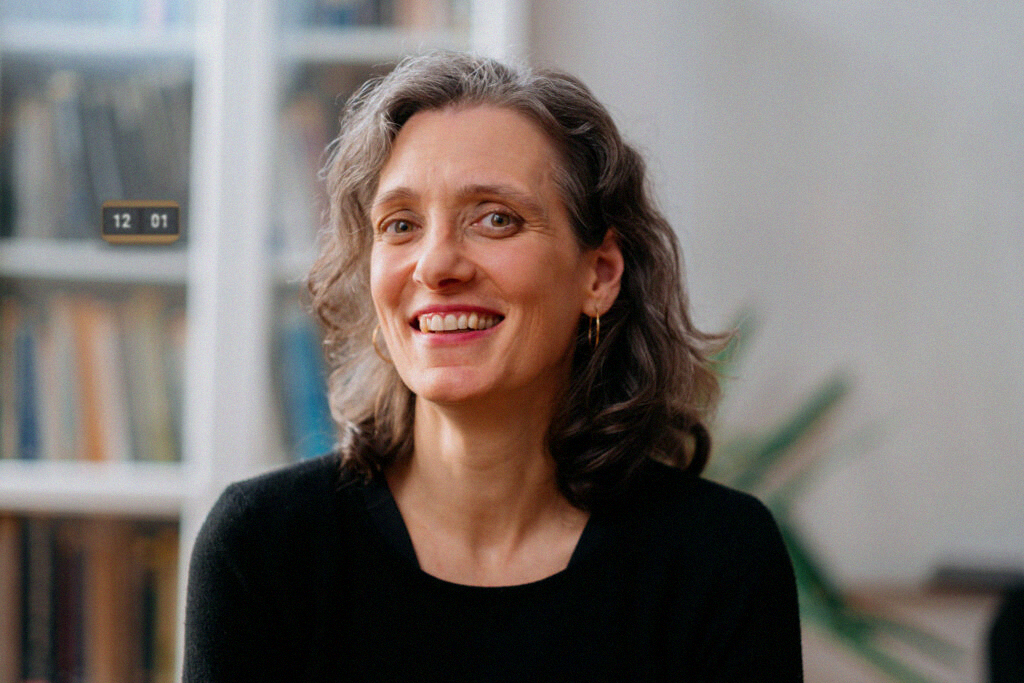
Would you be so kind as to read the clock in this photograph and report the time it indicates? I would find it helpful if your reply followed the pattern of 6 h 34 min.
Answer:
12 h 01 min
